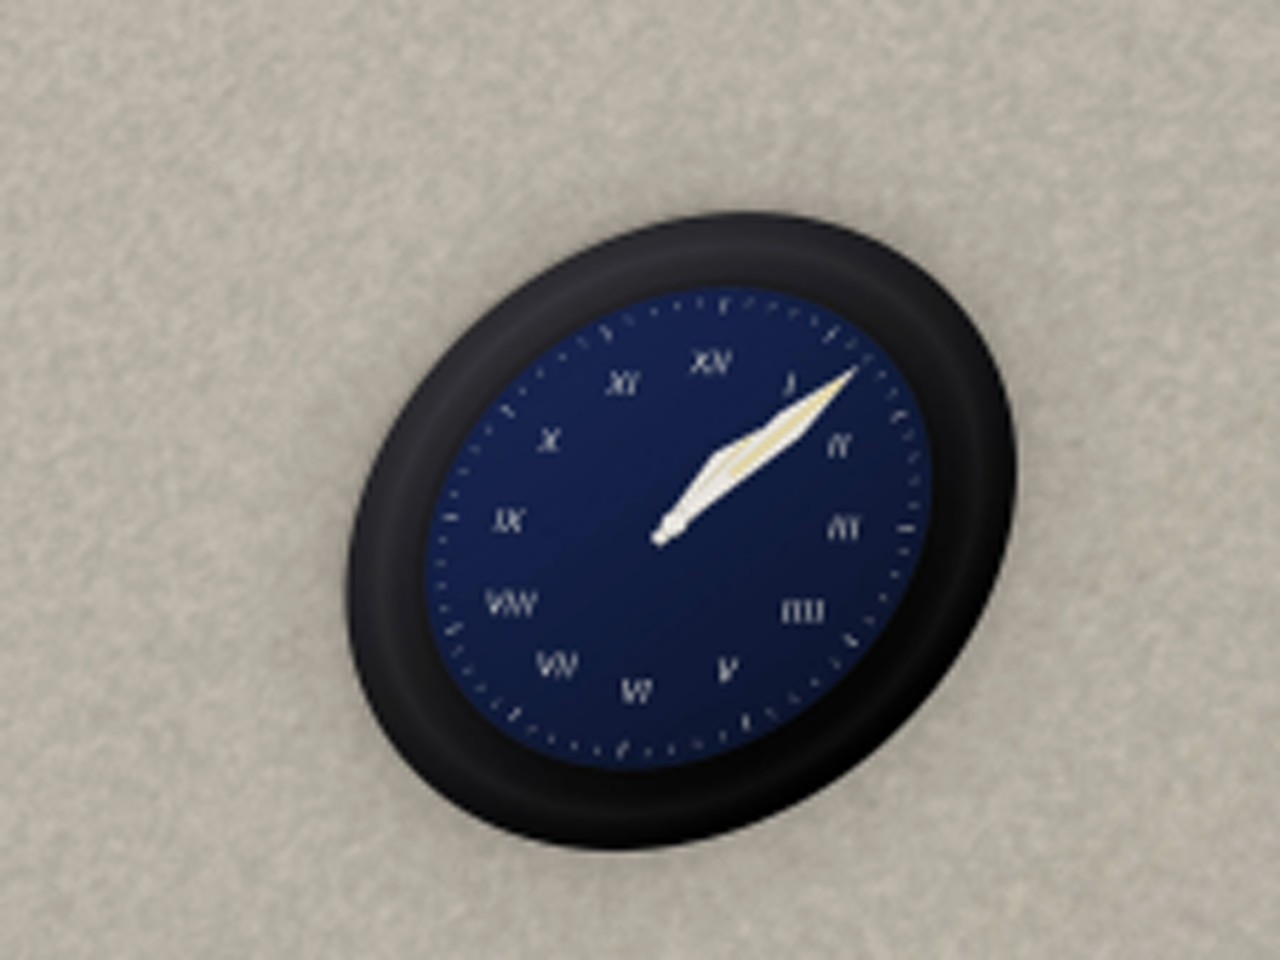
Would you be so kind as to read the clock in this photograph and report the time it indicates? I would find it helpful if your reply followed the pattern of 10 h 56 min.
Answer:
1 h 07 min
